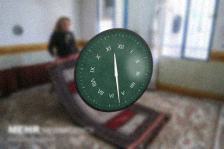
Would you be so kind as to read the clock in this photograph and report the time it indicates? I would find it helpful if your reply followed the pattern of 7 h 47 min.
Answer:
11 h 27 min
